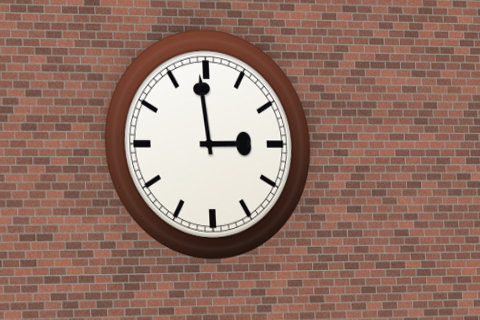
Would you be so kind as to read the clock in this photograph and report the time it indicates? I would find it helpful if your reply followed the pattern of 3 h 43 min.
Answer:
2 h 59 min
